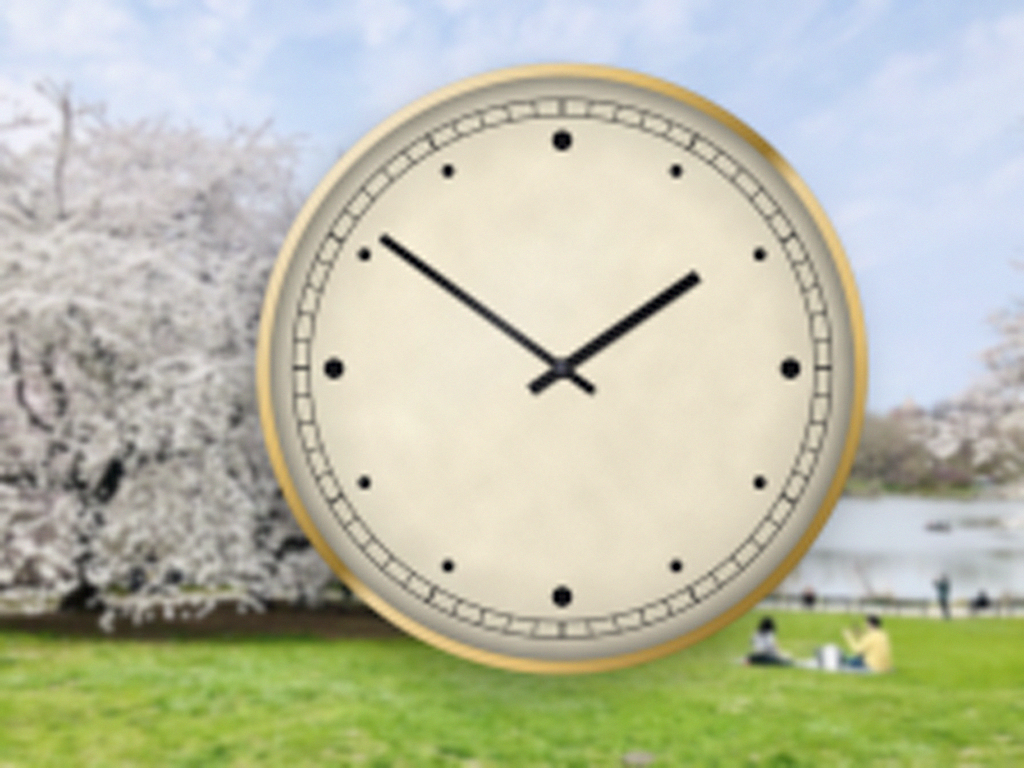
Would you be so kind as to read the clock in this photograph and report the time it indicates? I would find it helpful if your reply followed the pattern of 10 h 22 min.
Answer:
1 h 51 min
